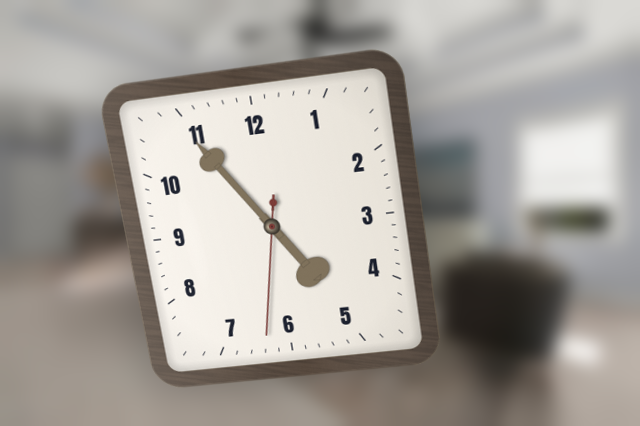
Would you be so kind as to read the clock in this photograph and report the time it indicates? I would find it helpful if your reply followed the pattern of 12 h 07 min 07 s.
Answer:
4 h 54 min 32 s
